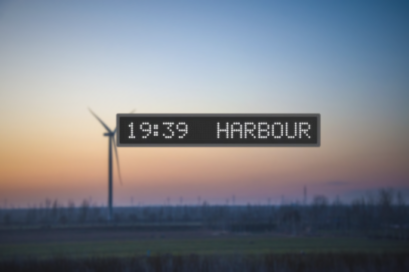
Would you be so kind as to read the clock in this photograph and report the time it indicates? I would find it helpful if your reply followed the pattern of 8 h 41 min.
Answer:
19 h 39 min
